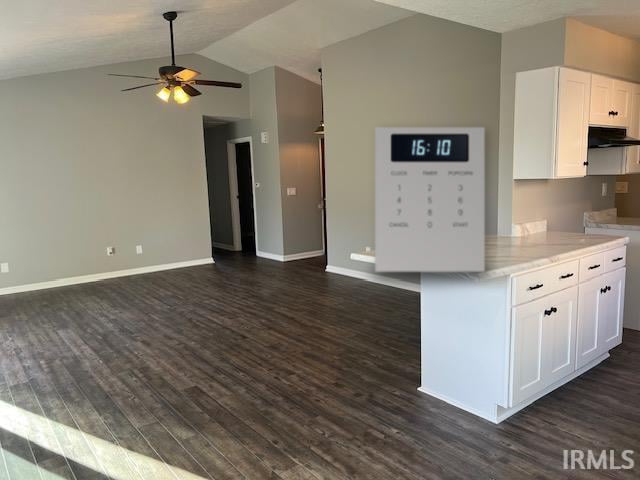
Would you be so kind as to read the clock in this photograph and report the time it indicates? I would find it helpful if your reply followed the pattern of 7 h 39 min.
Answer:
16 h 10 min
